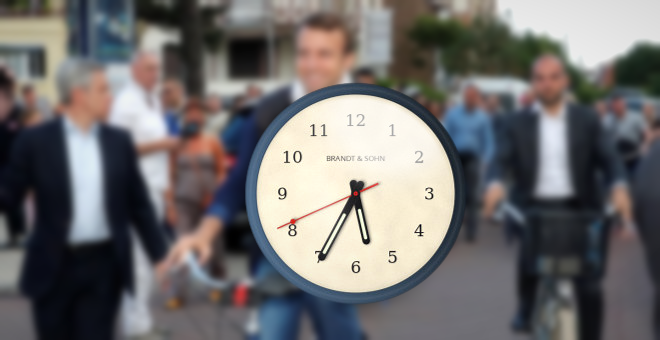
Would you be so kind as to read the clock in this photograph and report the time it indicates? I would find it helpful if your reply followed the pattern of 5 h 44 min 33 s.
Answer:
5 h 34 min 41 s
